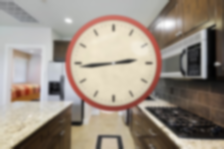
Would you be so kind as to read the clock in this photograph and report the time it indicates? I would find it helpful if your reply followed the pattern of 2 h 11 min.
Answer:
2 h 44 min
